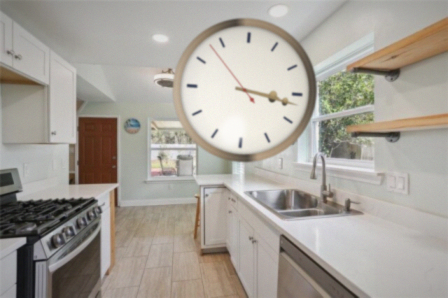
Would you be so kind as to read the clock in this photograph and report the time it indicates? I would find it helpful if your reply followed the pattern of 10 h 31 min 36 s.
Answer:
3 h 16 min 53 s
